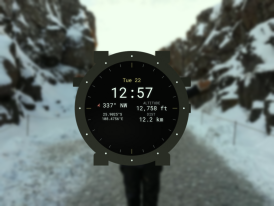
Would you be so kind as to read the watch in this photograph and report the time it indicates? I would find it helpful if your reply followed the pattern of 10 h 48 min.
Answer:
12 h 57 min
